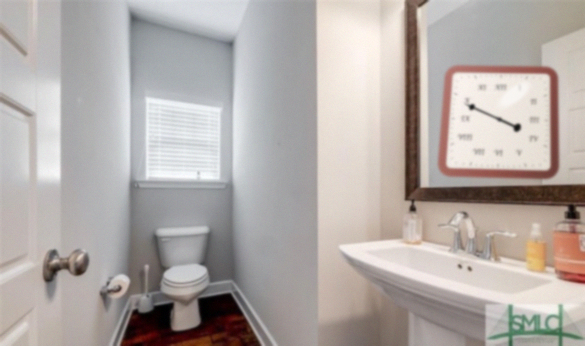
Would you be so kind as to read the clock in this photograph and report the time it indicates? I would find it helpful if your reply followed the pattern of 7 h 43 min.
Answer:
3 h 49 min
